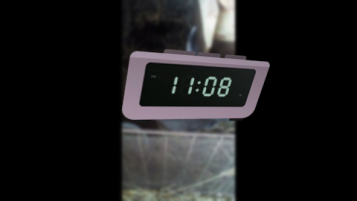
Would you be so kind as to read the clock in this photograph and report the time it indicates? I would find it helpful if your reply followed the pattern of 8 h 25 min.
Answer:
11 h 08 min
